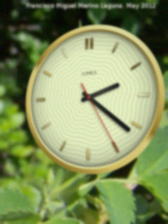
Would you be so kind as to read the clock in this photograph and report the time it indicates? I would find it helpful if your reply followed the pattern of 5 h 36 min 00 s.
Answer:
2 h 21 min 25 s
